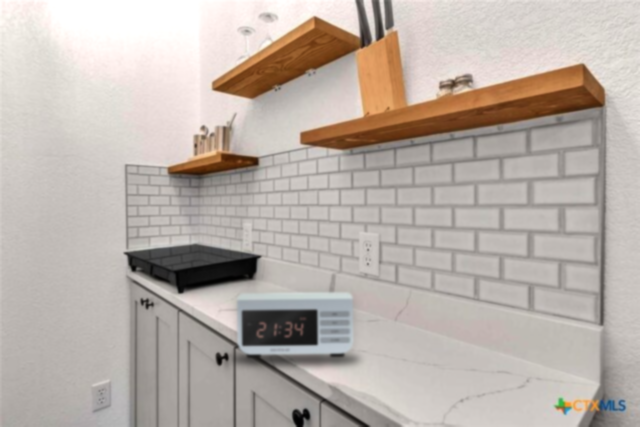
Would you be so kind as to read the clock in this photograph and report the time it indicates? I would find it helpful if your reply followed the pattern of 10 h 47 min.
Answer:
21 h 34 min
